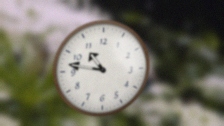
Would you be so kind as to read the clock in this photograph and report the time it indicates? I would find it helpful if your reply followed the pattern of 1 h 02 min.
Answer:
10 h 47 min
